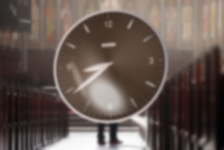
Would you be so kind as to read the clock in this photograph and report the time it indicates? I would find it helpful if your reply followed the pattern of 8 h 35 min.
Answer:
8 h 39 min
